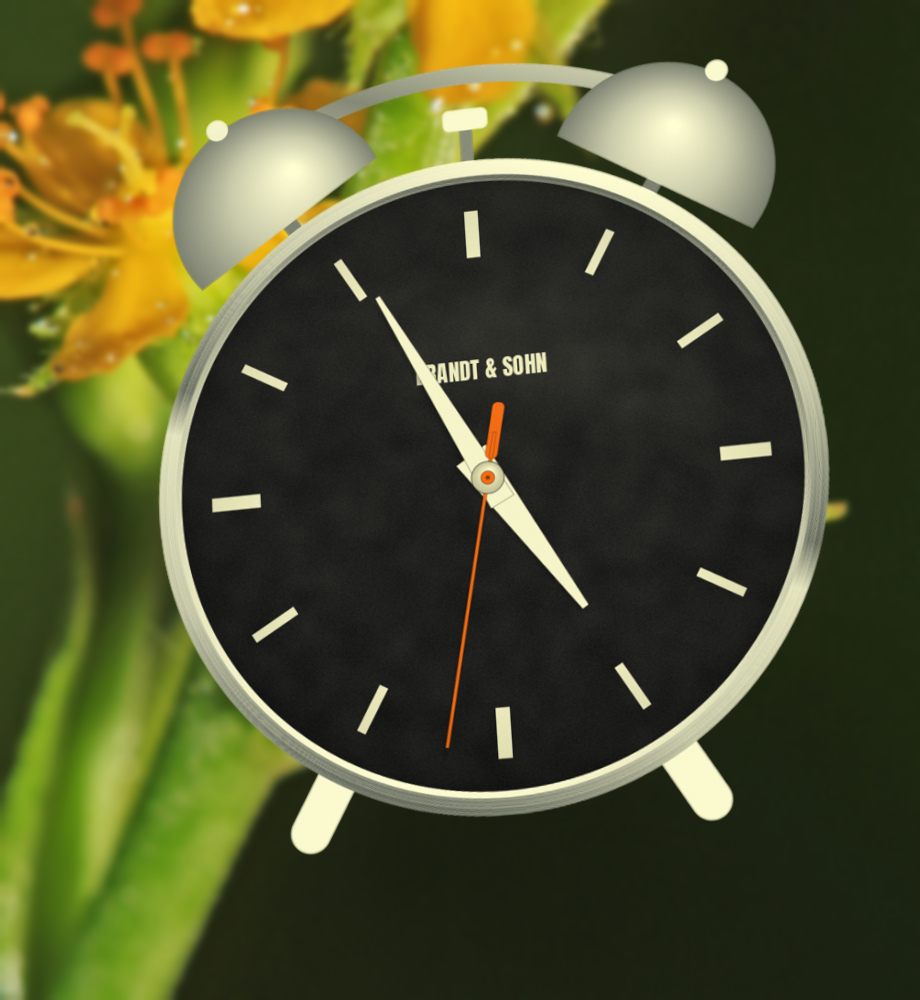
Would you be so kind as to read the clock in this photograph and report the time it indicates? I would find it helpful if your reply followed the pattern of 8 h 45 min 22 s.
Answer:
4 h 55 min 32 s
